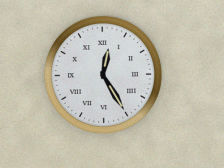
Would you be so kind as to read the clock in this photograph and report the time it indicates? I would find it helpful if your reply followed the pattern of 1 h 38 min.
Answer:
12 h 25 min
